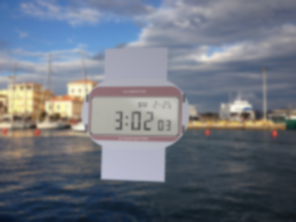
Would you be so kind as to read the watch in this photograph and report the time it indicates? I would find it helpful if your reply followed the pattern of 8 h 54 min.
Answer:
3 h 02 min
